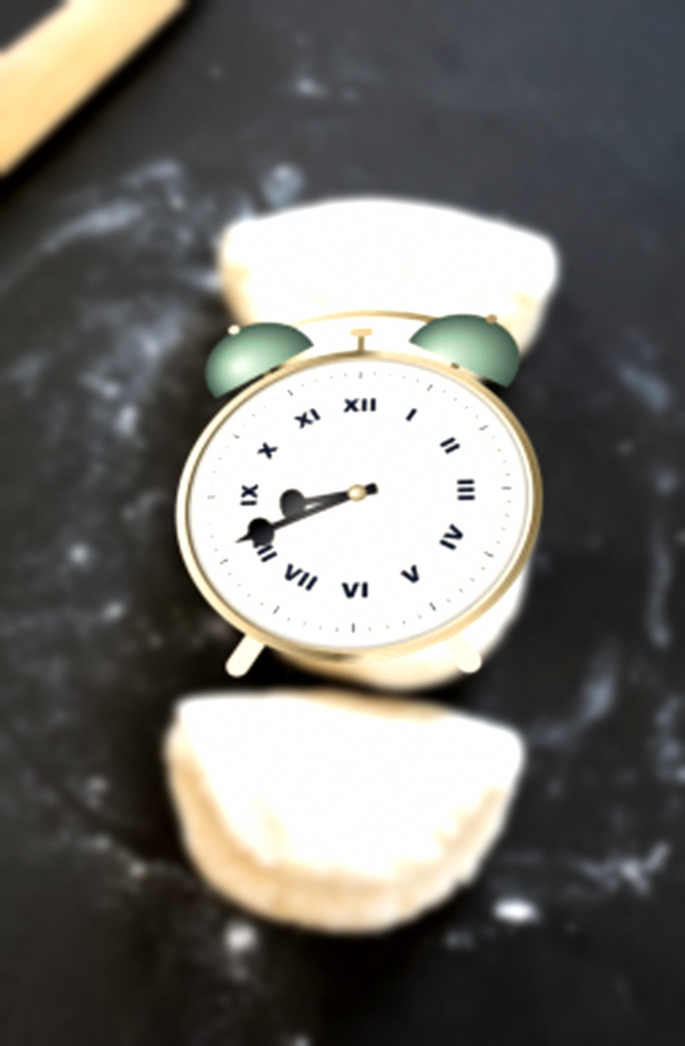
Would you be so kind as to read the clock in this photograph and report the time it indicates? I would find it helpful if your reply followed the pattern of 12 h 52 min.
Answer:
8 h 41 min
